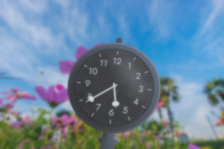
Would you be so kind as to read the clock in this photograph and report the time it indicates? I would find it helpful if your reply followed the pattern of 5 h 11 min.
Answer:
5 h 39 min
